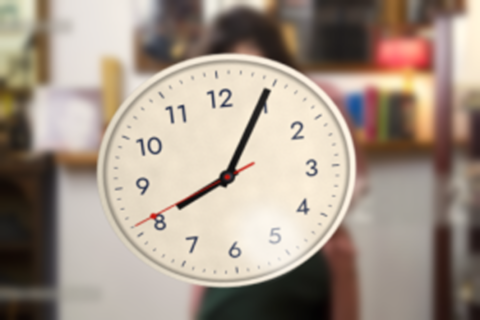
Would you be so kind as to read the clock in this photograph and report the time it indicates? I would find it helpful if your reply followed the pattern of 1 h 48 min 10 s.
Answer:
8 h 04 min 41 s
